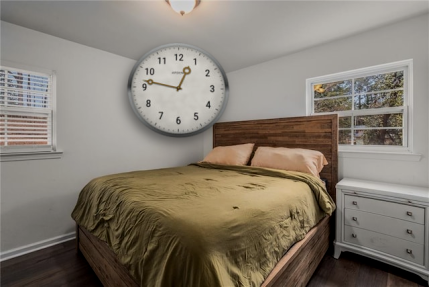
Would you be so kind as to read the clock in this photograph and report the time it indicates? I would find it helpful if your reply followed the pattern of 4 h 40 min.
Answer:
12 h 47 min
